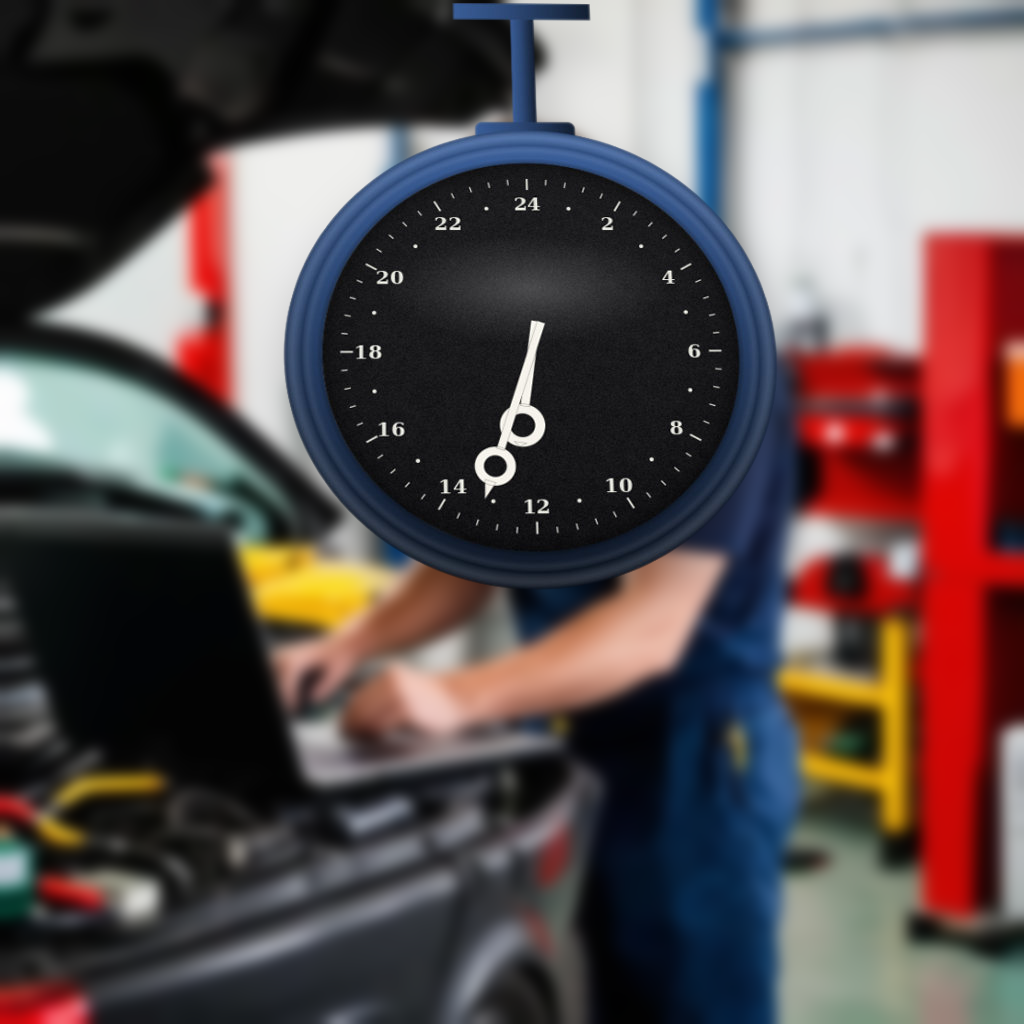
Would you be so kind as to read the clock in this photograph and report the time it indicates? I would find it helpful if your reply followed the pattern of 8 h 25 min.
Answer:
12 h 33 min
